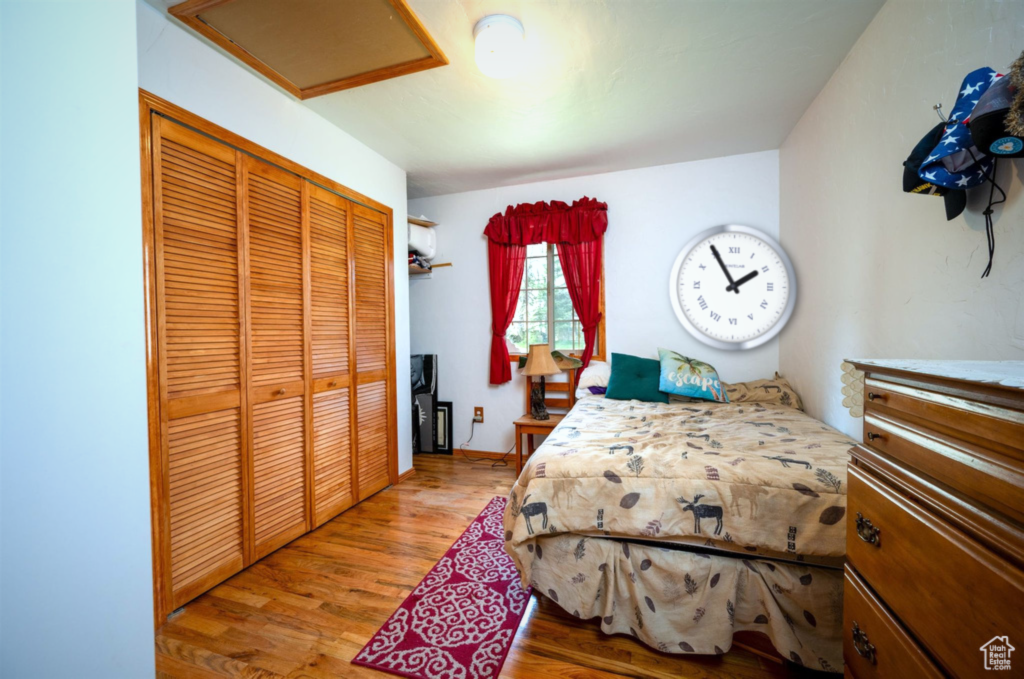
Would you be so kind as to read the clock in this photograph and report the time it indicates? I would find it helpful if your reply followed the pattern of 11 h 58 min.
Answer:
1 h 55 min
